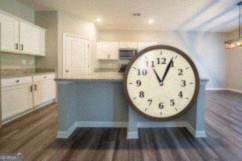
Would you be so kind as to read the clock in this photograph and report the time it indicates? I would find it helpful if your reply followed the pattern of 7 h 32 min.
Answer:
11 h 04 min
